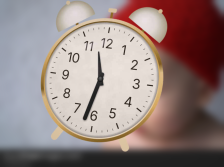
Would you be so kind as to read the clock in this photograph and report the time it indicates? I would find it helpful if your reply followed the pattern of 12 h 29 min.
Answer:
11 h 32 min
